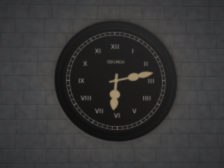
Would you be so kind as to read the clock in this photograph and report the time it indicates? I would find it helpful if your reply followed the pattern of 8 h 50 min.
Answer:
6 h 13 min
